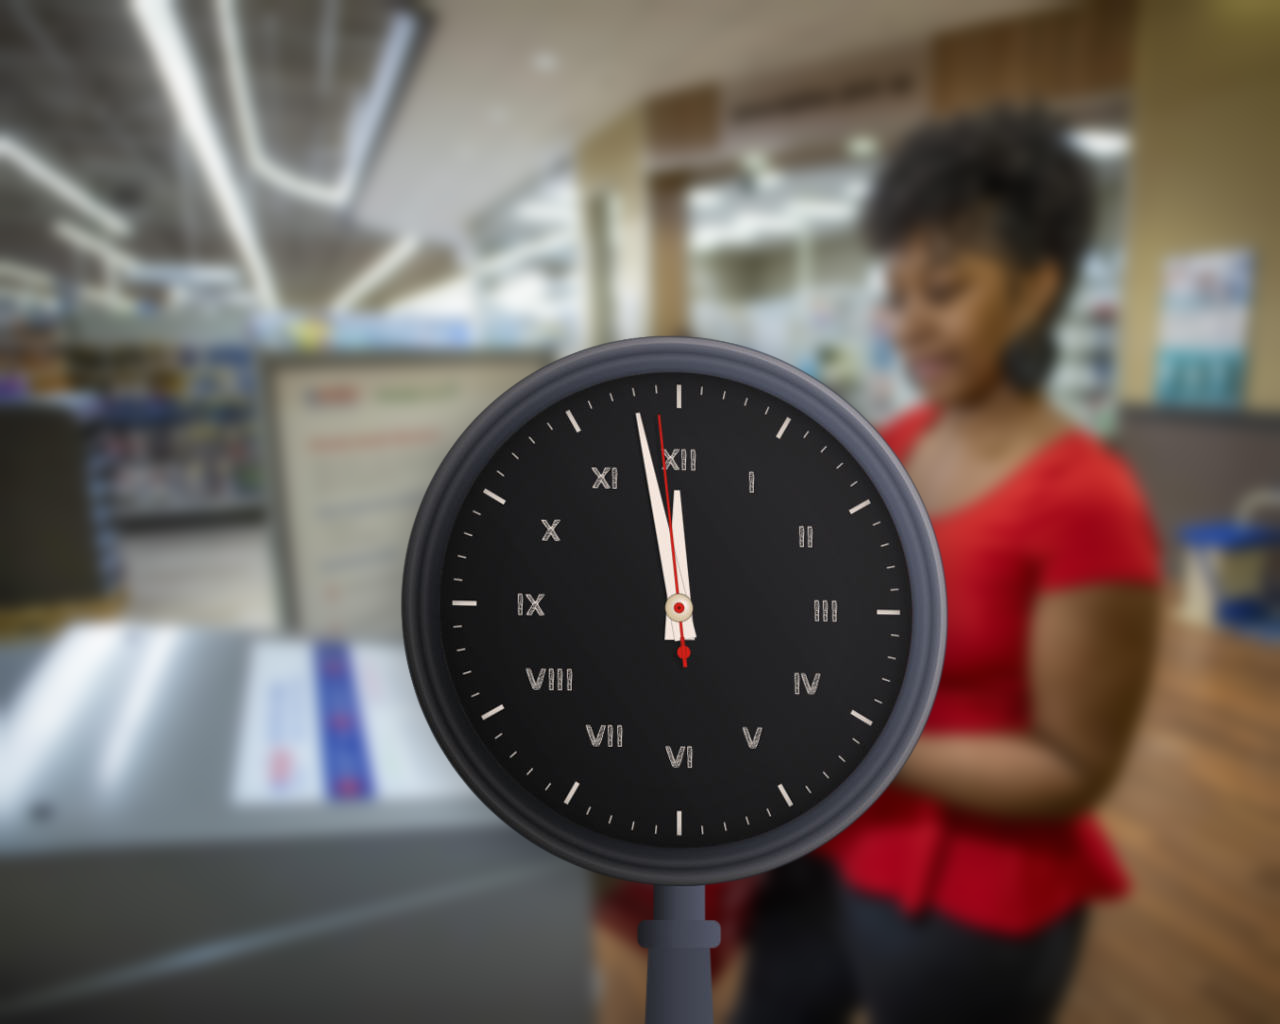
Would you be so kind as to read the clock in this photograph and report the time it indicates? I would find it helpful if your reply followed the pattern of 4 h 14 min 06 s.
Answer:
11 h 57 min 59 s
